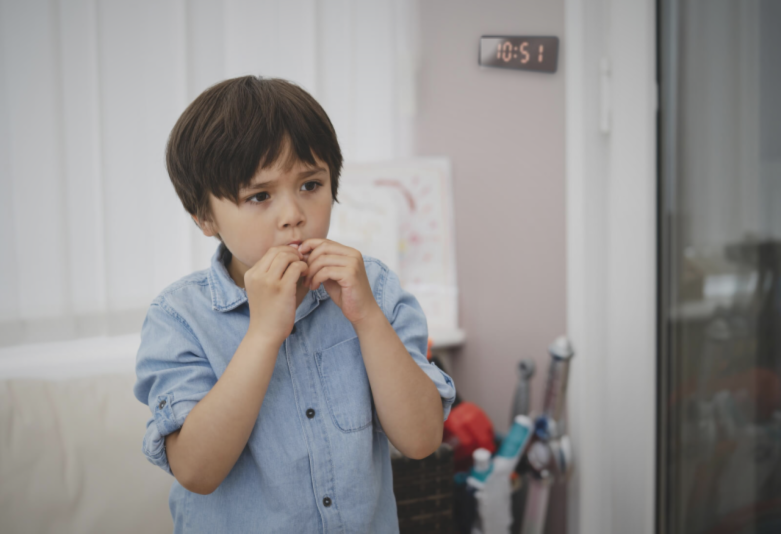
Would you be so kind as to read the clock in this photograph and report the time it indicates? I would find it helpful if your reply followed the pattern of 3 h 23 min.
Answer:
10 h 51 min
